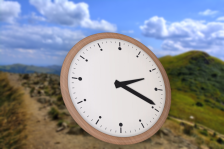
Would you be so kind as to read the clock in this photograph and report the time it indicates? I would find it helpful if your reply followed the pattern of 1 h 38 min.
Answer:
2 h 19 min
